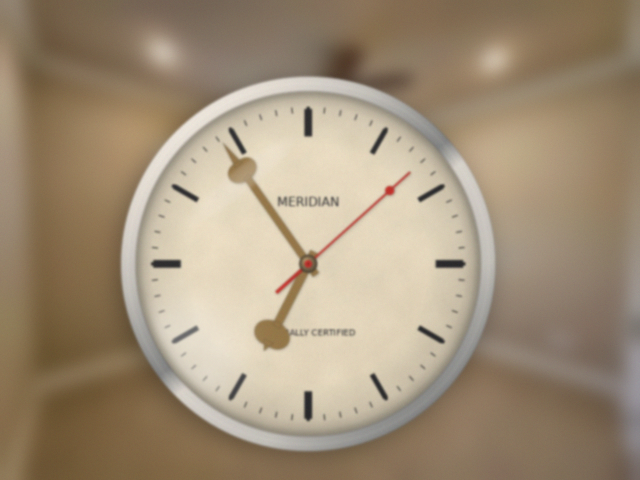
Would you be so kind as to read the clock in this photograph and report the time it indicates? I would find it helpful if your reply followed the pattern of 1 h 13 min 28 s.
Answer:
6 h 54 min 08 s
